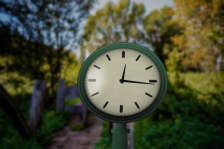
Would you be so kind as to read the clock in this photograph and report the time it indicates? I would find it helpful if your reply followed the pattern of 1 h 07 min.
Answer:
12 h 16 min
